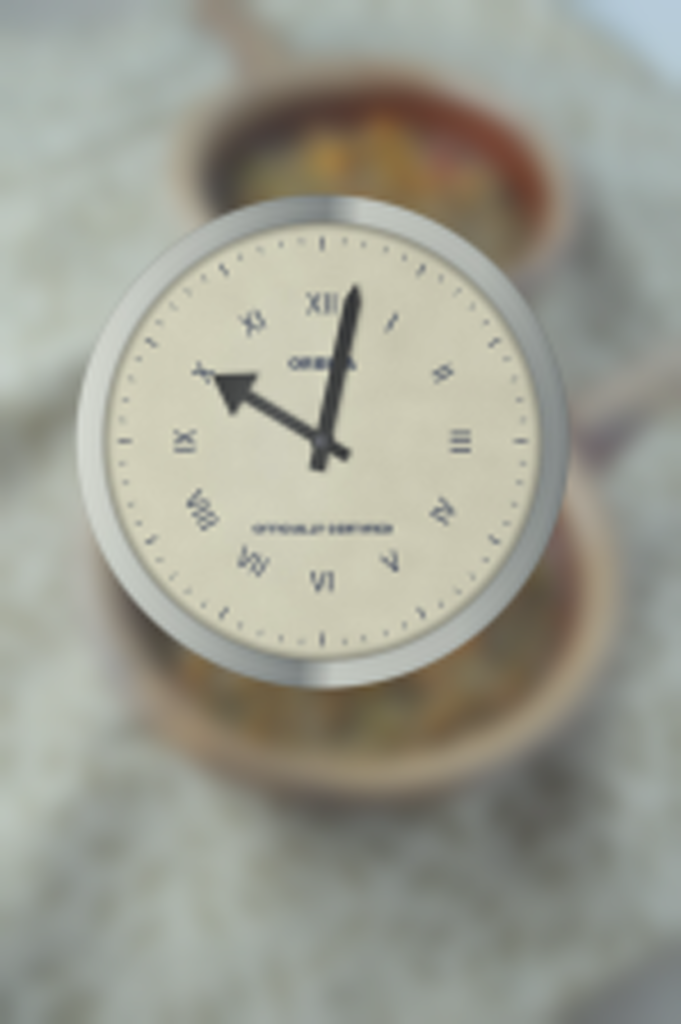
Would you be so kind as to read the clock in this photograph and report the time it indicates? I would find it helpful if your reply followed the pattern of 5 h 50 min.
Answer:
10 h 02 min
